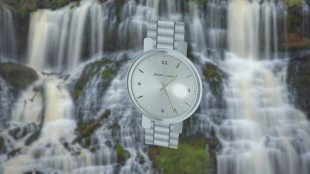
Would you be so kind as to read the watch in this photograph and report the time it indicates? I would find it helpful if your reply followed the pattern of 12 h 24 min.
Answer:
1 h 26 min
